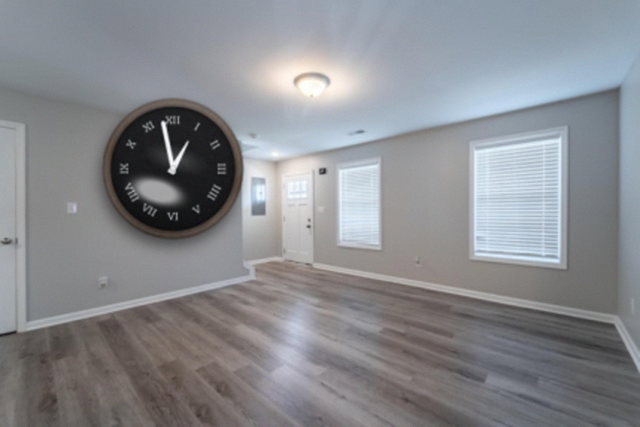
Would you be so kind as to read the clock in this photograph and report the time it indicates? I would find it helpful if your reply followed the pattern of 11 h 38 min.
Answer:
12 h 58 min
